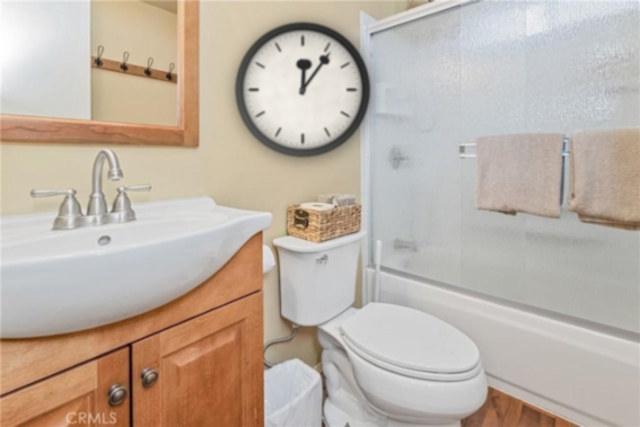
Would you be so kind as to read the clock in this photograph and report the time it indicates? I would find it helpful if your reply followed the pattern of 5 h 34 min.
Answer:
12 h 06 min
